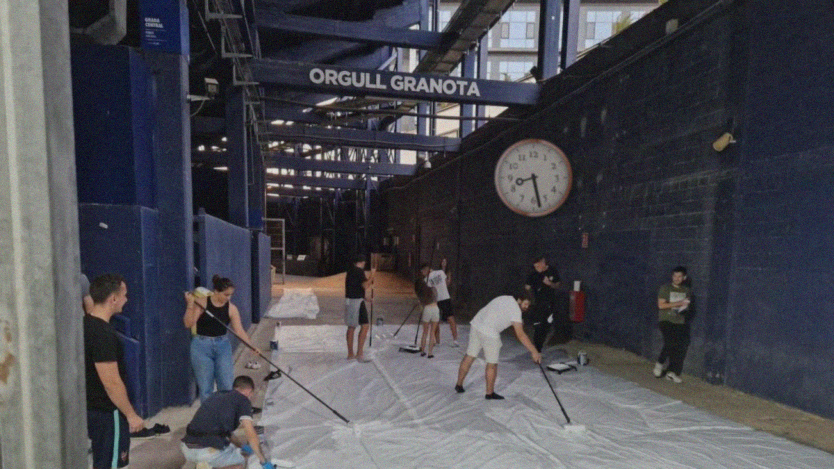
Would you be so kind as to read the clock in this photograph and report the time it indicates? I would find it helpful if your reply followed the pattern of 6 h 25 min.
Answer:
8 h 28 min
